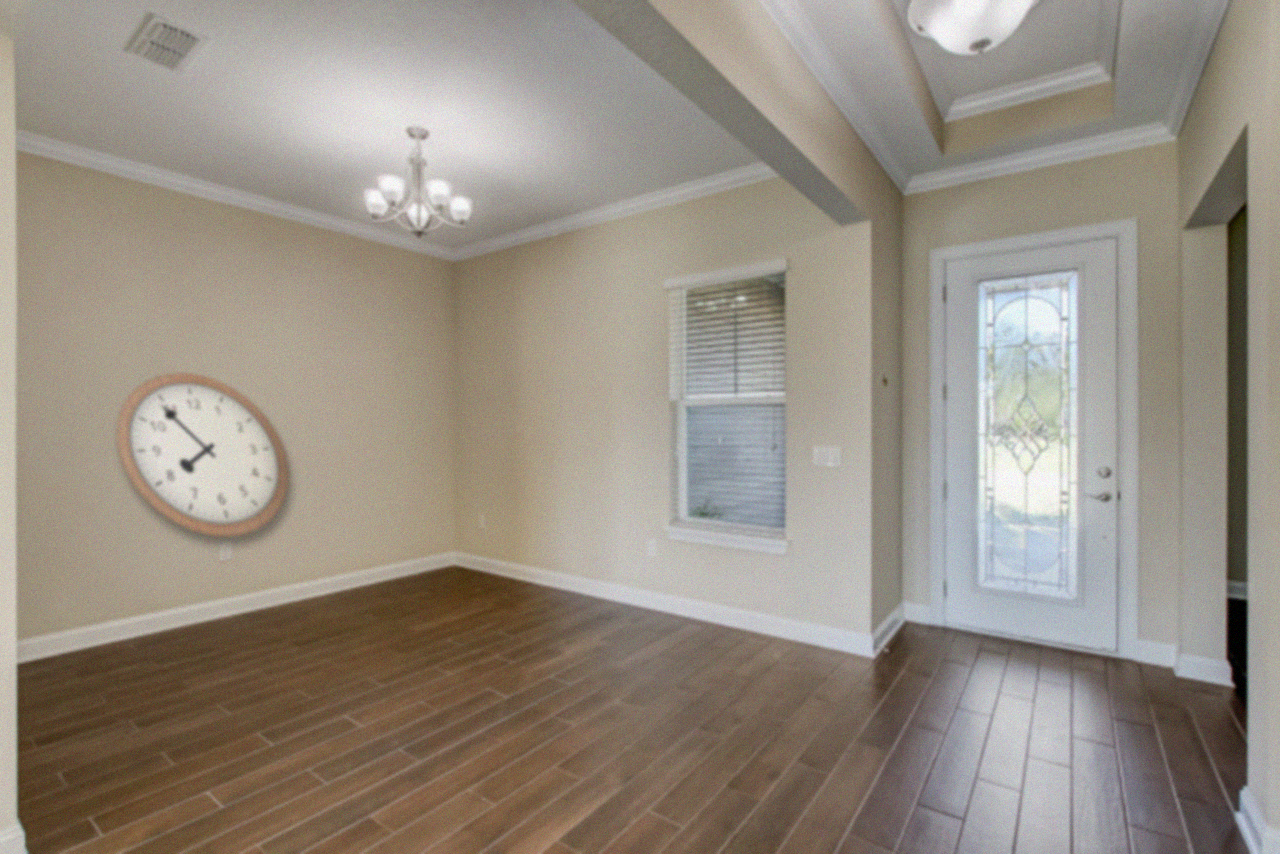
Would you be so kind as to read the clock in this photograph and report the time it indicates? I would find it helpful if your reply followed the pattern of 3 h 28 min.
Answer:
7 h 54 min
